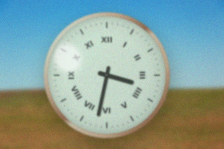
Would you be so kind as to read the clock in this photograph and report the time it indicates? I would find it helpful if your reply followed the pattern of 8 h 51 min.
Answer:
3 h 32 min
